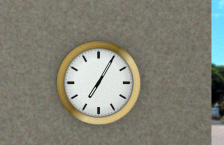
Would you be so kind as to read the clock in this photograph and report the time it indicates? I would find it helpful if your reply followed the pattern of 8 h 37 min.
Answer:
7 h 05 min
